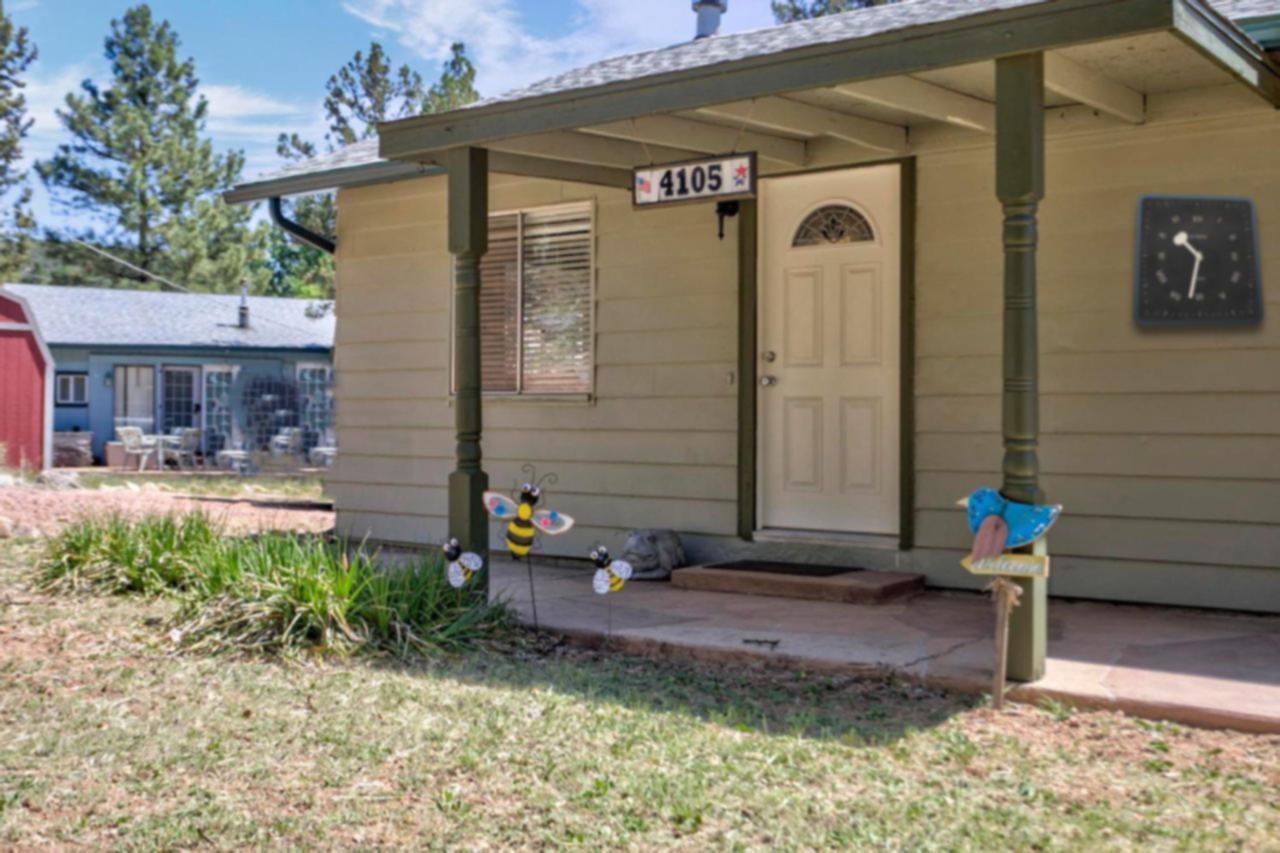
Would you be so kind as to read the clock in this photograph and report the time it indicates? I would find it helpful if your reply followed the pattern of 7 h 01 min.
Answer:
10 h 32 min
